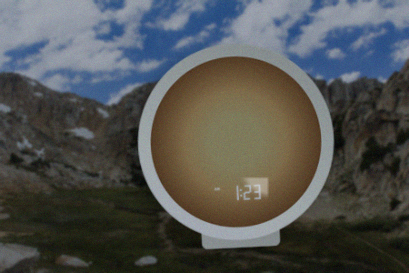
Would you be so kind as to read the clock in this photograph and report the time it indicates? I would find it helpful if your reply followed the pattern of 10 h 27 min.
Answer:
1 h 23 min
